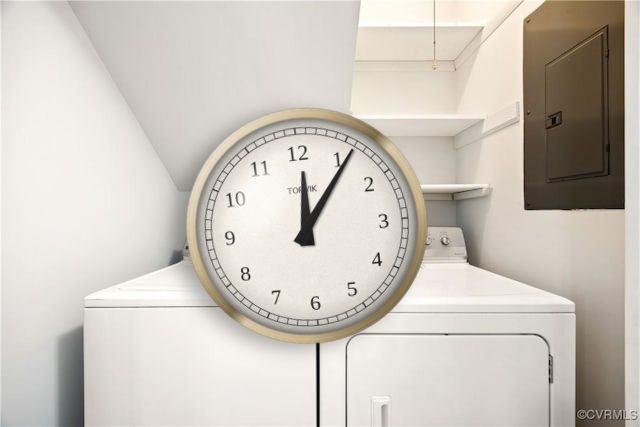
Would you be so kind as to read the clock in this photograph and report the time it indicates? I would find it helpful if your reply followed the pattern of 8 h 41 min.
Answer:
12 h 06 min
